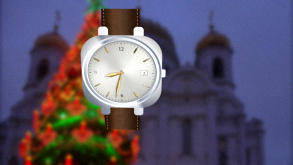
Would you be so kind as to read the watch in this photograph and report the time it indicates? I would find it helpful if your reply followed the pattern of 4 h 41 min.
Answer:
8 h 32 min
